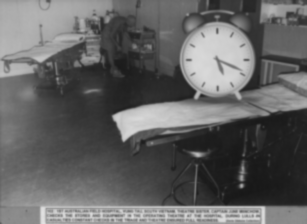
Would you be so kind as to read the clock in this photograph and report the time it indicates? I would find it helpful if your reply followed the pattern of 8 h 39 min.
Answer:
5 h 19 min
